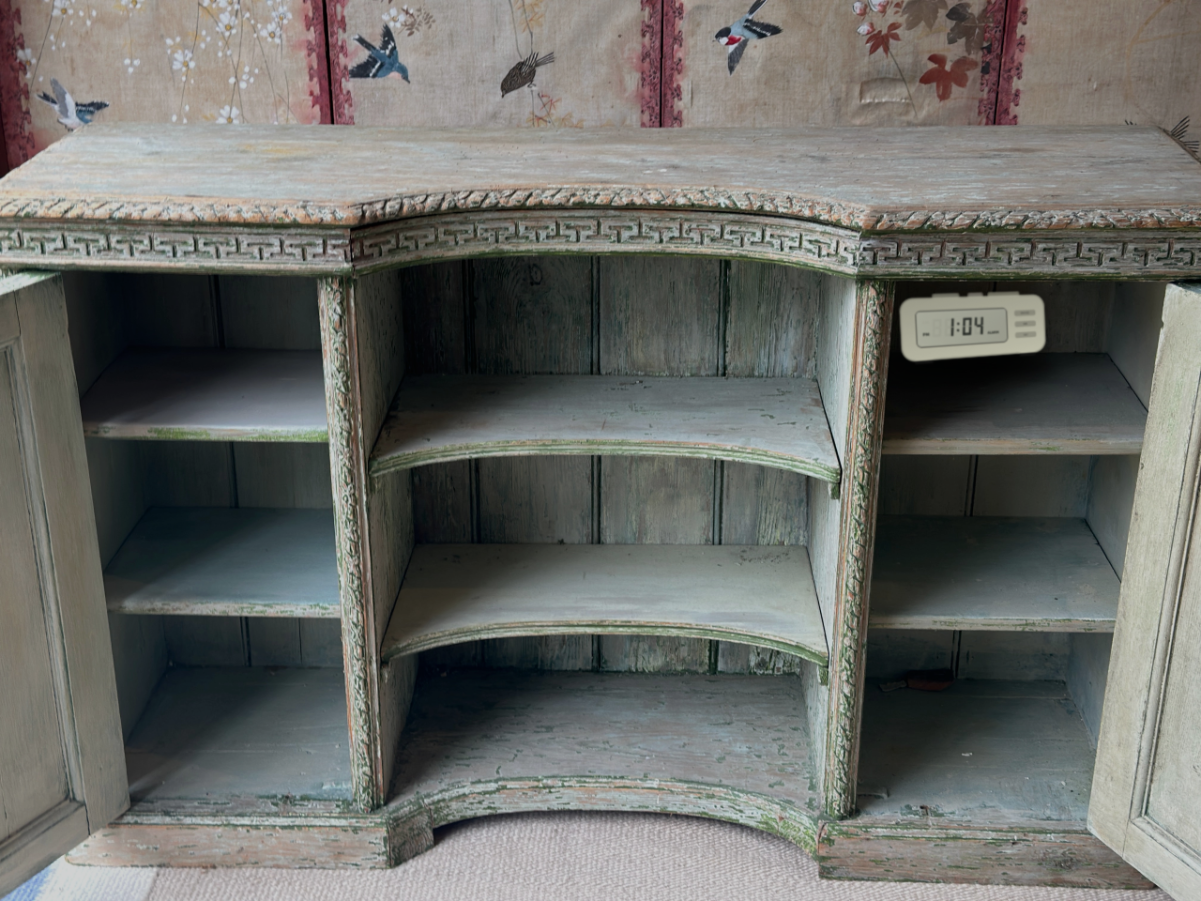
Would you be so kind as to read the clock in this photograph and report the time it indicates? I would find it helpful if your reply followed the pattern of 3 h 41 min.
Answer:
1 h 04 min
